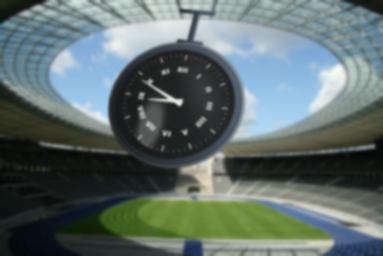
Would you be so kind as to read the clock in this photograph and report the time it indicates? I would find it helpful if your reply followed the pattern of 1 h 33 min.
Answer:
8 h 49 min
